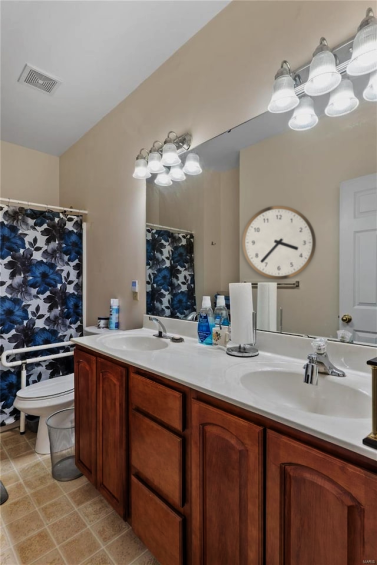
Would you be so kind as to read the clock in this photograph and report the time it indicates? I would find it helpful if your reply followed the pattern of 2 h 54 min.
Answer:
3 h 37 min
